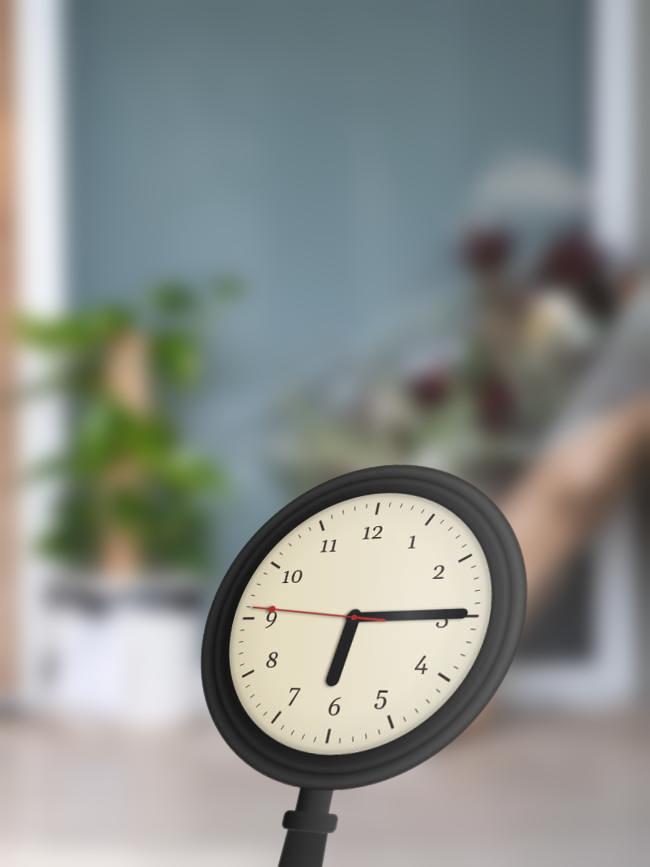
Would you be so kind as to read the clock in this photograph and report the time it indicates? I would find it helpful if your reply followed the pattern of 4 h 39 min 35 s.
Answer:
6 h 14 min 46 s
